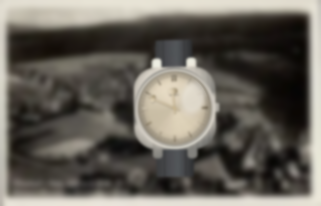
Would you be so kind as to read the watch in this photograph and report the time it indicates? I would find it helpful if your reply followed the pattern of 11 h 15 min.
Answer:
11 h 49 min
